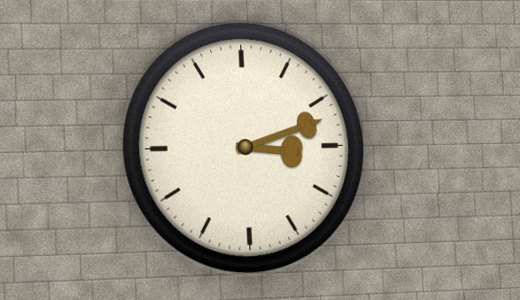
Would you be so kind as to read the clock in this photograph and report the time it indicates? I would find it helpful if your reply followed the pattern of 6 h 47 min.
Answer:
3 h 12 min
